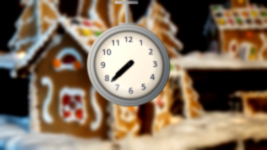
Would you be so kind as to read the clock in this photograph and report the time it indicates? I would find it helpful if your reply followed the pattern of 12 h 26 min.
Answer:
7 h 38 min
